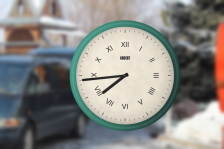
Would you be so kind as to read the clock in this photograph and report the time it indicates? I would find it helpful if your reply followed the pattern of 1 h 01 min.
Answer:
7 h 44 min
